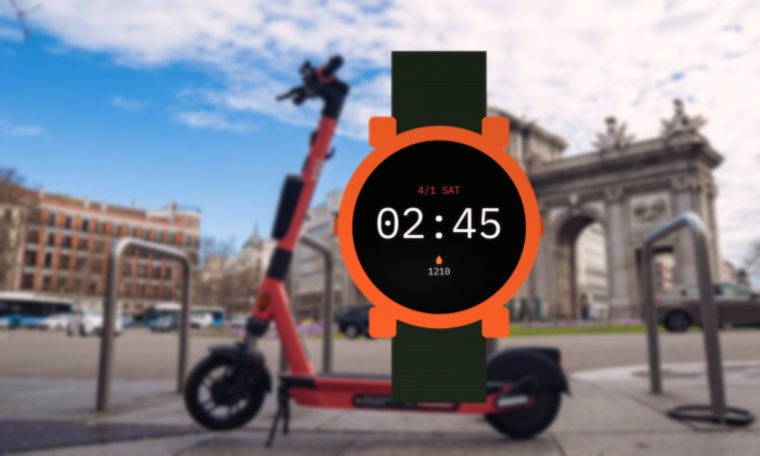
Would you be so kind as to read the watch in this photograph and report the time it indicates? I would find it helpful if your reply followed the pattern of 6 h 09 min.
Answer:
2 h 45 min
